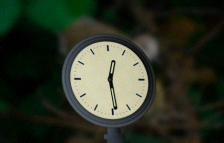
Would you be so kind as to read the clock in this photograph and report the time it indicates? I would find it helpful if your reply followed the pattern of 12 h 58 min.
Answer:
12 h 29 min
